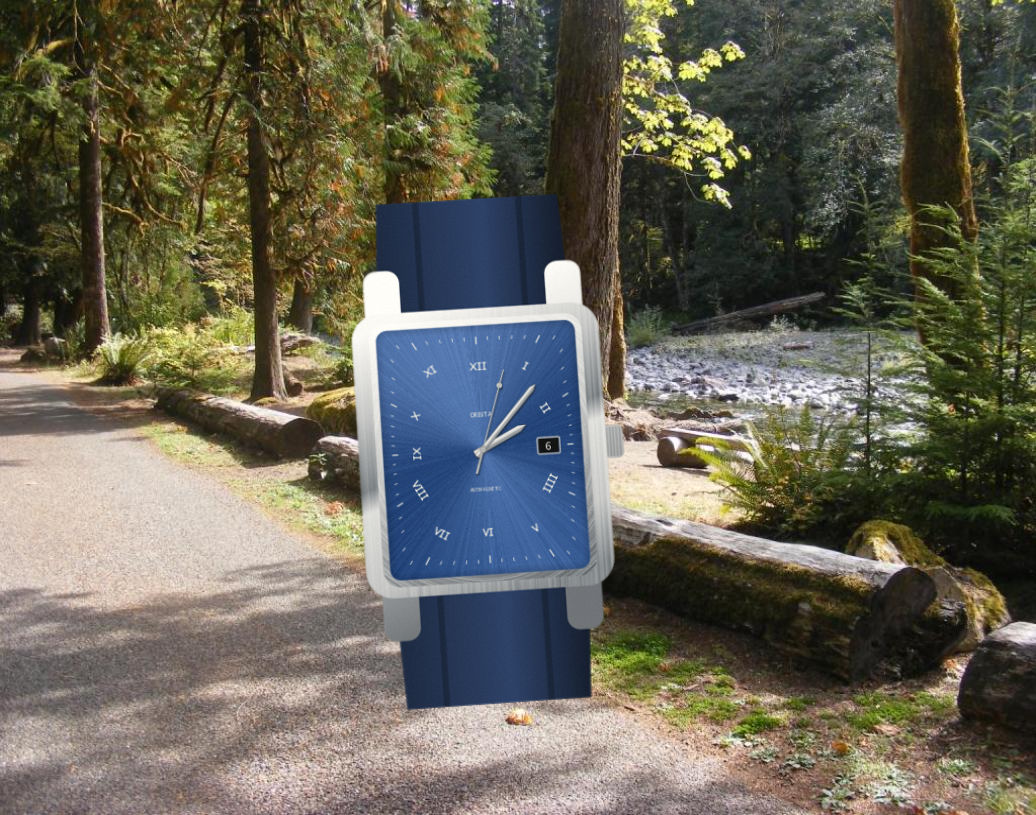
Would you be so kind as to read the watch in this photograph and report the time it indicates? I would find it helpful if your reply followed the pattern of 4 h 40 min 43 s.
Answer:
2 h 07 min 03 s
